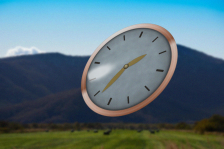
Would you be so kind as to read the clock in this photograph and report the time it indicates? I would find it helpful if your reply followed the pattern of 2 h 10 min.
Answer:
1 h 34 min
